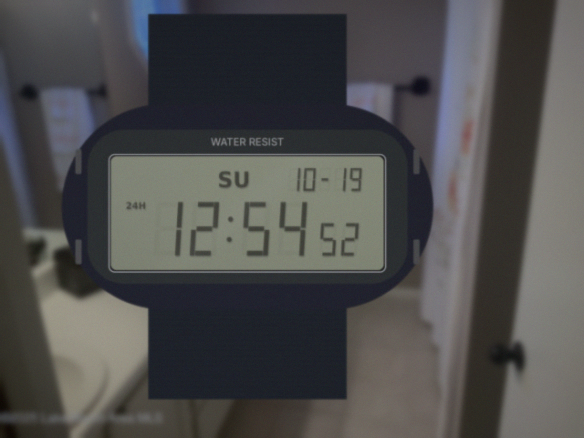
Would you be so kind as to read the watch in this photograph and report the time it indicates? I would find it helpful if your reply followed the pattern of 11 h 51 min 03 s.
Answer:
12 h 54 min 52 s
